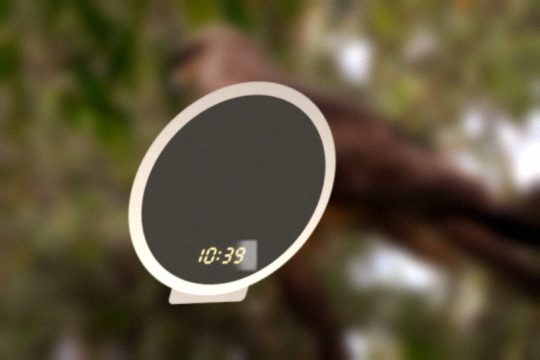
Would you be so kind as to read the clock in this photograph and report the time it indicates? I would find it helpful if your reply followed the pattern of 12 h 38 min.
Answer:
10 h 39 min
